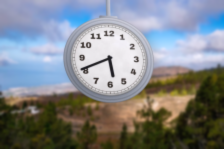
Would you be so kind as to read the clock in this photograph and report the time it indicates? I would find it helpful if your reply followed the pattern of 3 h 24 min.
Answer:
5 h 41 min
